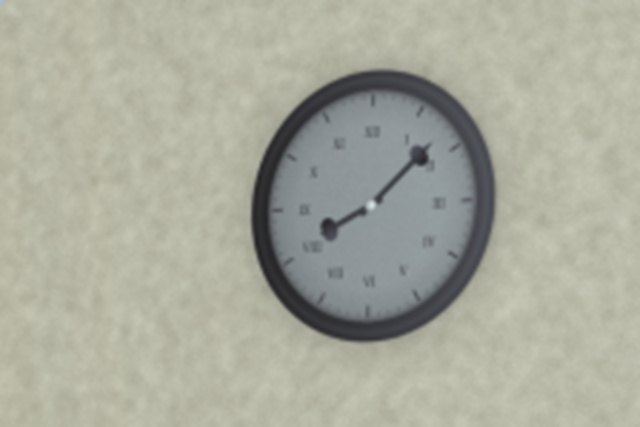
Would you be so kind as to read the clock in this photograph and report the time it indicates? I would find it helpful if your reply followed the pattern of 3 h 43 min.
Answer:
8 h 08 min
